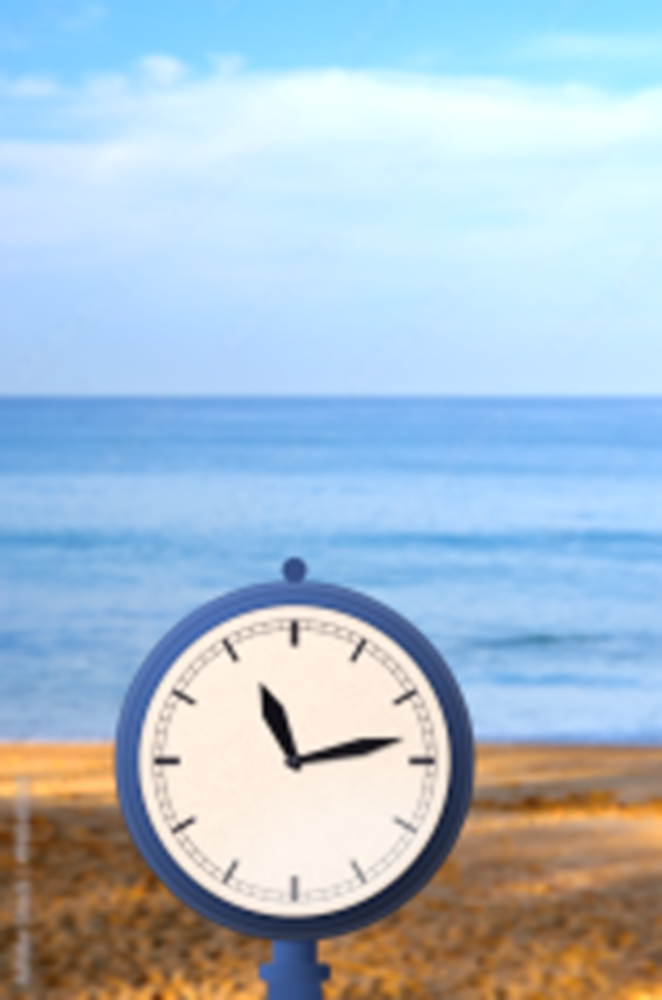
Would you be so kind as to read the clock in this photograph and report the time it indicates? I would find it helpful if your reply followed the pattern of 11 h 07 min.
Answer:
11 h 13 min
